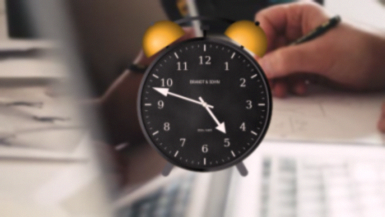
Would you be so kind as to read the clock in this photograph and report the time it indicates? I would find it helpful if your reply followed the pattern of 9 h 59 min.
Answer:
4 h 48 min
